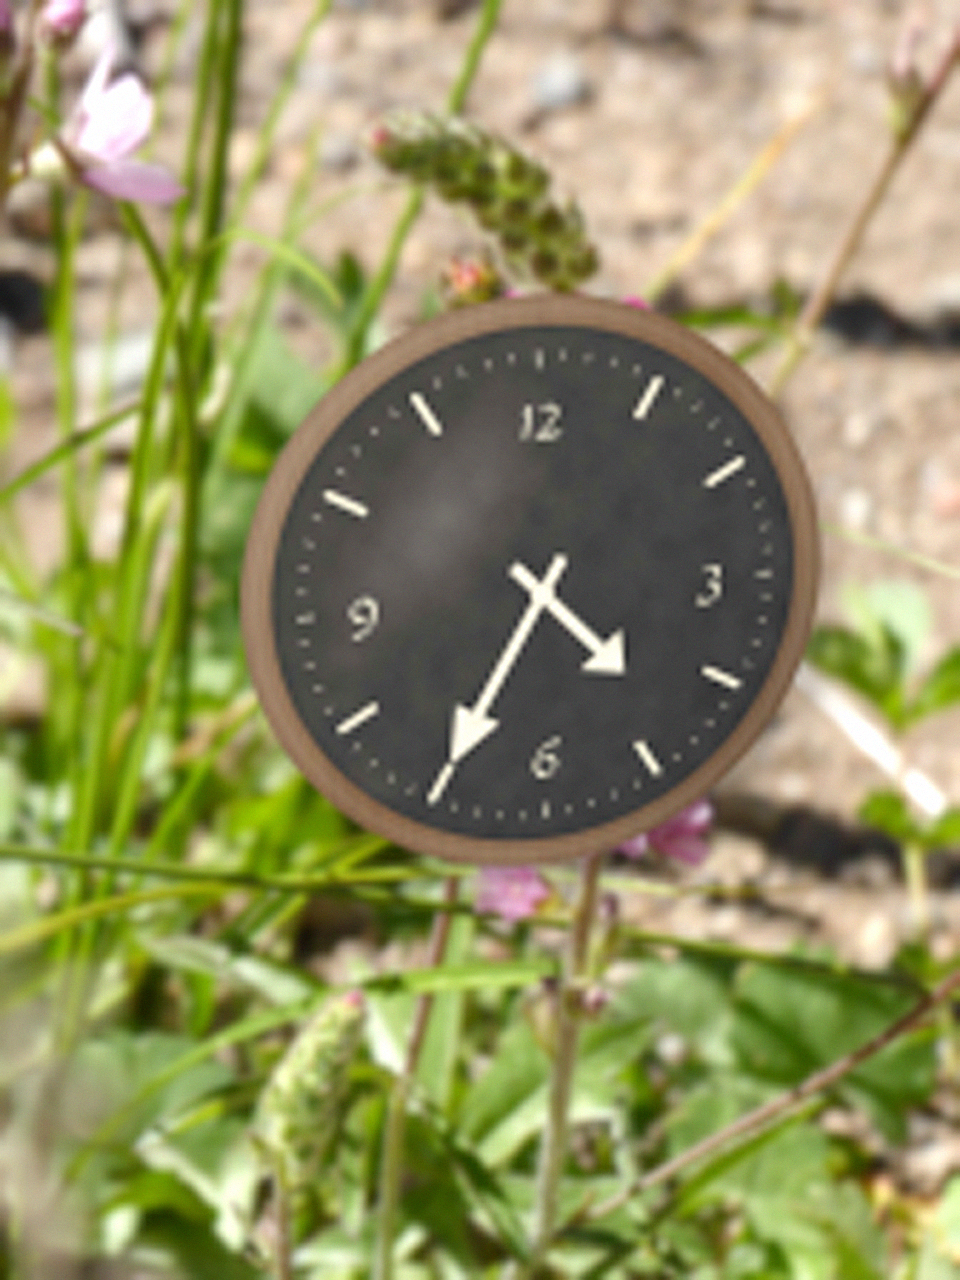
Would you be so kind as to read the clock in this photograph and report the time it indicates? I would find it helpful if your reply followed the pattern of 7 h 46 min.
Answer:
4 h 35 min
